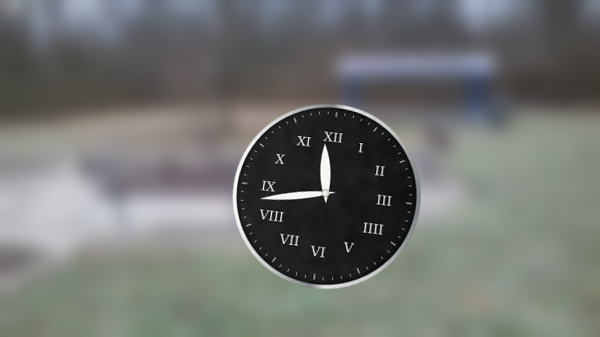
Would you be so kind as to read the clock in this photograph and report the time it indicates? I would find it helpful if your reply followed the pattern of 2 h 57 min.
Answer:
11 h 43 min
